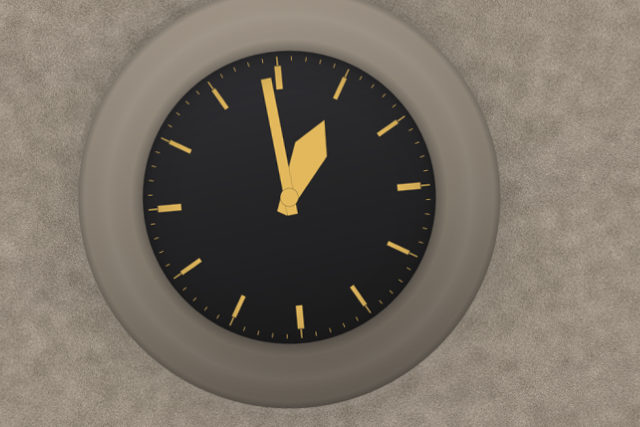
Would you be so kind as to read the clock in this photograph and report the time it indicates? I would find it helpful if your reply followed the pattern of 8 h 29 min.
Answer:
12 h 59 min
